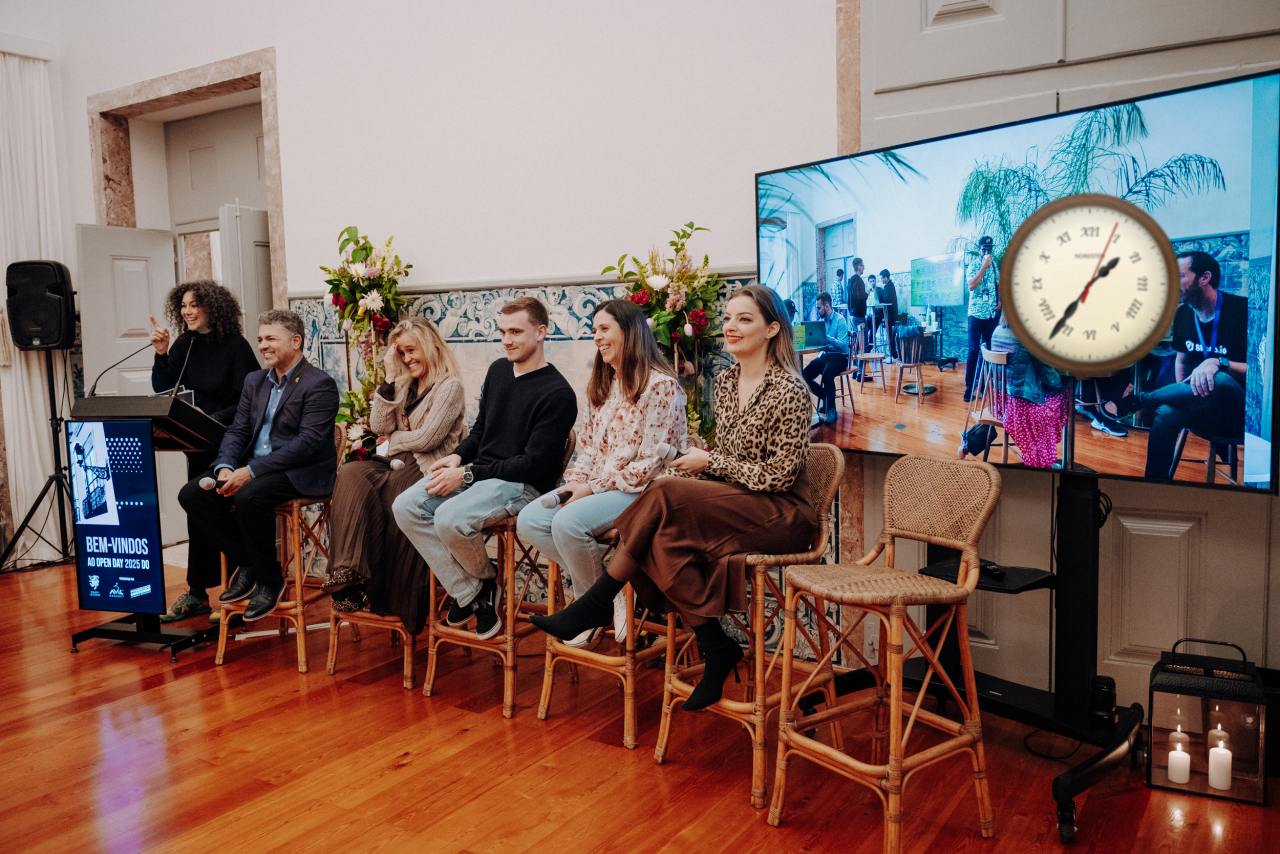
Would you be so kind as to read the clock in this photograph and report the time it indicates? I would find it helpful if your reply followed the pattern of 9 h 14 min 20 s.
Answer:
1 h 36 min 04 s
